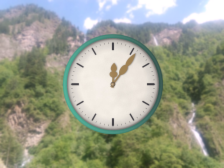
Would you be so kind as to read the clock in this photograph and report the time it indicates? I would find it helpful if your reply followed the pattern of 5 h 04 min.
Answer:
12 h 06 min
